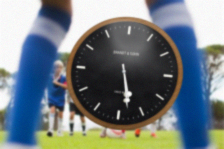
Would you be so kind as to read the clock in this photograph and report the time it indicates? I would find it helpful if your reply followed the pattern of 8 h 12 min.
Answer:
5 h 28 min
